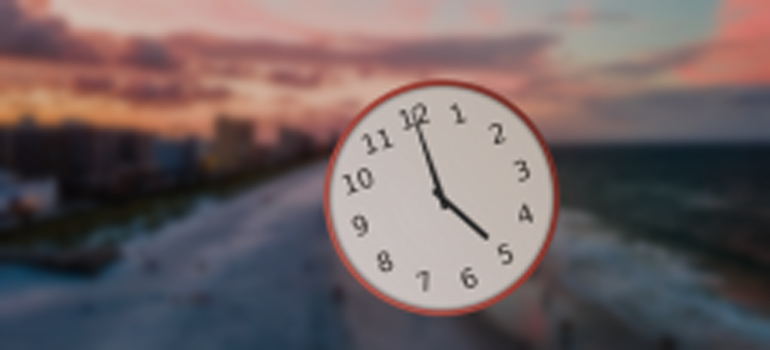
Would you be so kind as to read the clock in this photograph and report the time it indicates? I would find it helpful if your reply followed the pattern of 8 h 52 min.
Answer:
5 h 00 min
